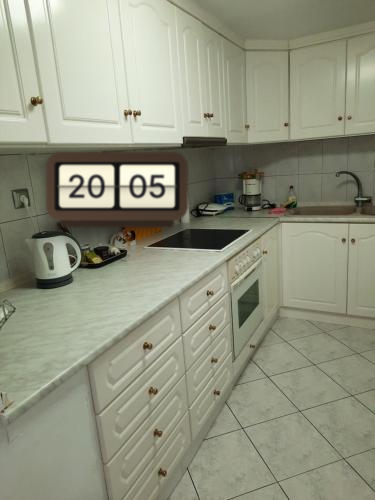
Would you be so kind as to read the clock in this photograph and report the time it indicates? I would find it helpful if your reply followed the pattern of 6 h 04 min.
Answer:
20 h 05 min
